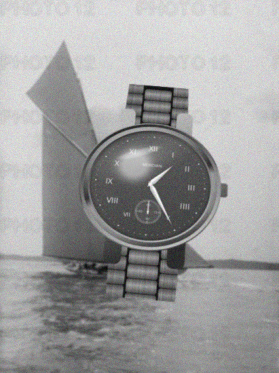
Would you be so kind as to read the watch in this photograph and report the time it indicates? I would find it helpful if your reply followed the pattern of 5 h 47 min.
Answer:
1 h 25 min
